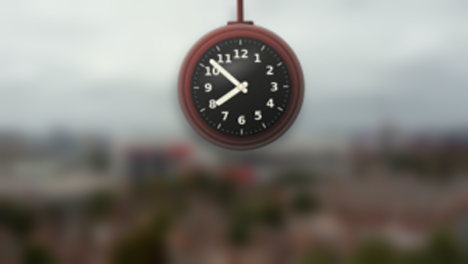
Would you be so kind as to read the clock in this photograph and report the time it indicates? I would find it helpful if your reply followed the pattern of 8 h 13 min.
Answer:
7 h 52 min
